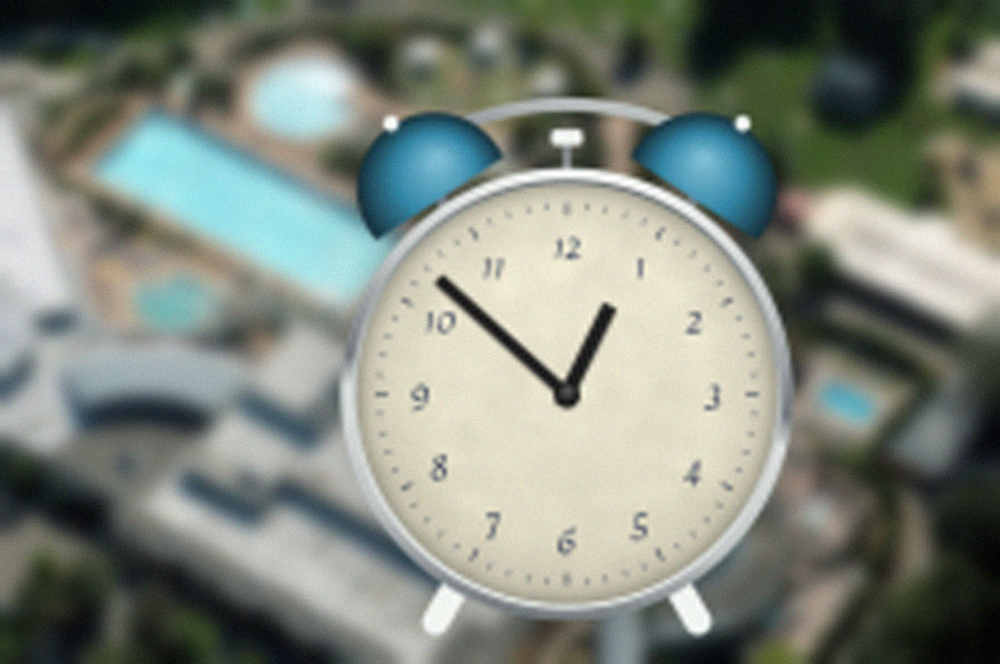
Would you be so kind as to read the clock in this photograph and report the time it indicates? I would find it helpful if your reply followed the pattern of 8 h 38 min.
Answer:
12 h 52 min
